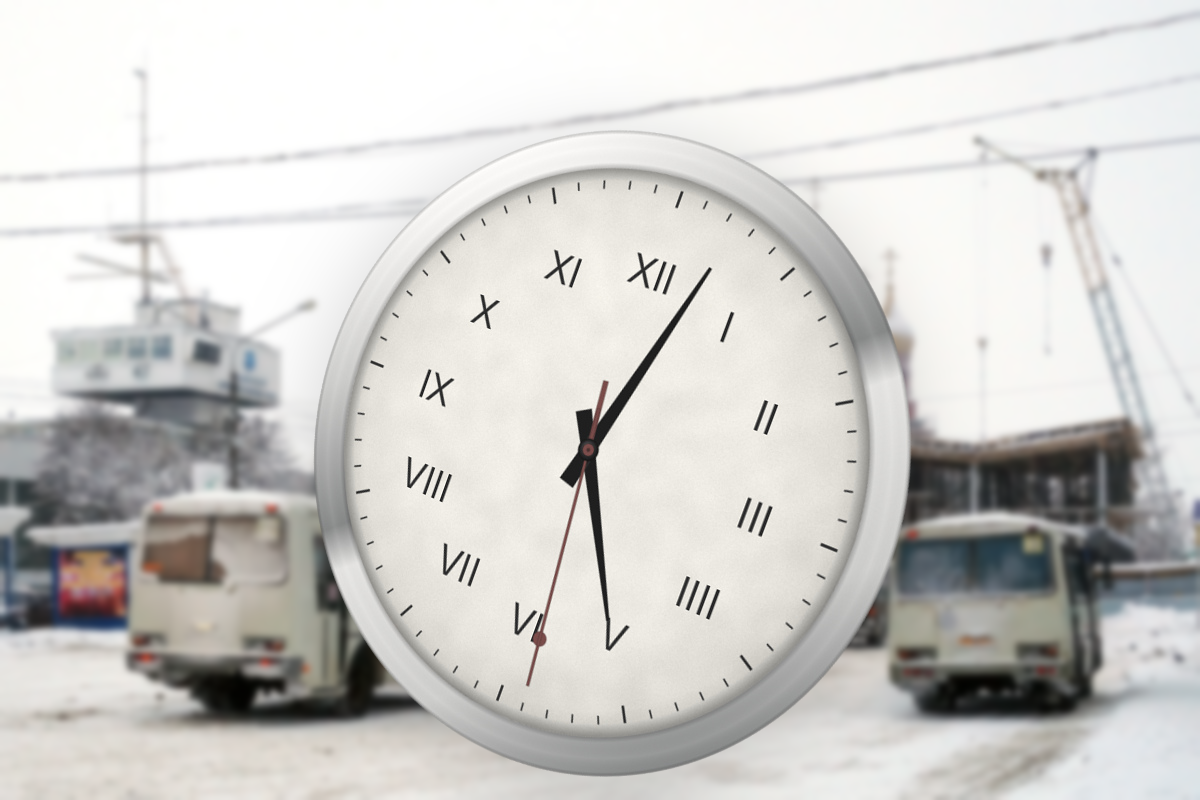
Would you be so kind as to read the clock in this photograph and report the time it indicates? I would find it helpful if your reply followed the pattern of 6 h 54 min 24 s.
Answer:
5 h 02 min 29 s
